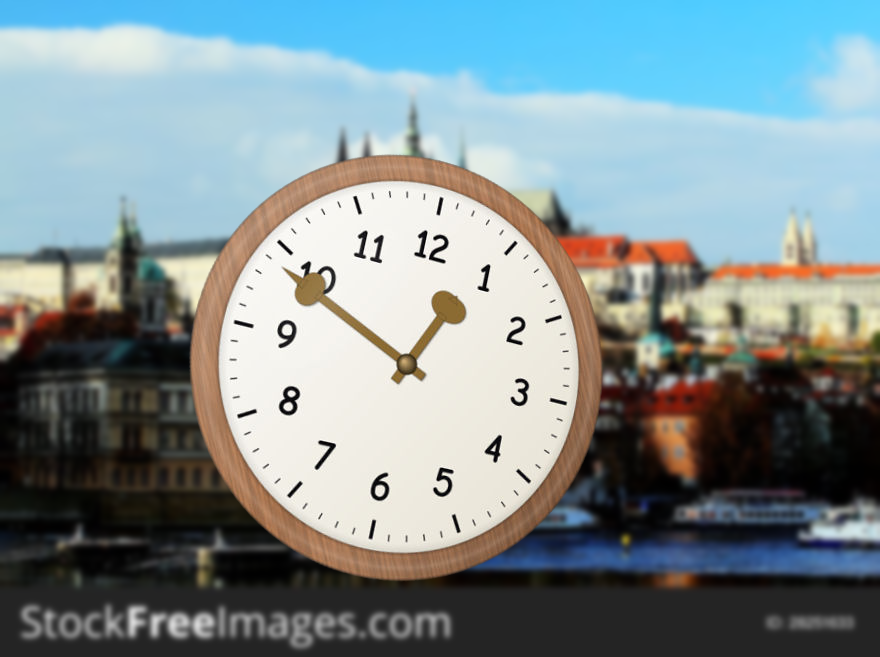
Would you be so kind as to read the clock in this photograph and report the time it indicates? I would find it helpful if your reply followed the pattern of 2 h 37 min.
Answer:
12 h 49 min
